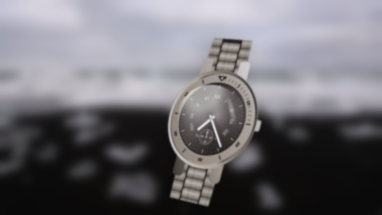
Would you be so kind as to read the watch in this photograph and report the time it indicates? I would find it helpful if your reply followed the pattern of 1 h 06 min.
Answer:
7 h 24 min
